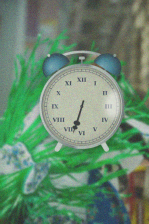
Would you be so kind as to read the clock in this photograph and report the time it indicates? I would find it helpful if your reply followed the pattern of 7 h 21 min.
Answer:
6 h 33 min
